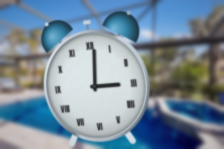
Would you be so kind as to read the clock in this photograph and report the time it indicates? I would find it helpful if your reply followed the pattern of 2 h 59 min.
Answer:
3 h 01 min
